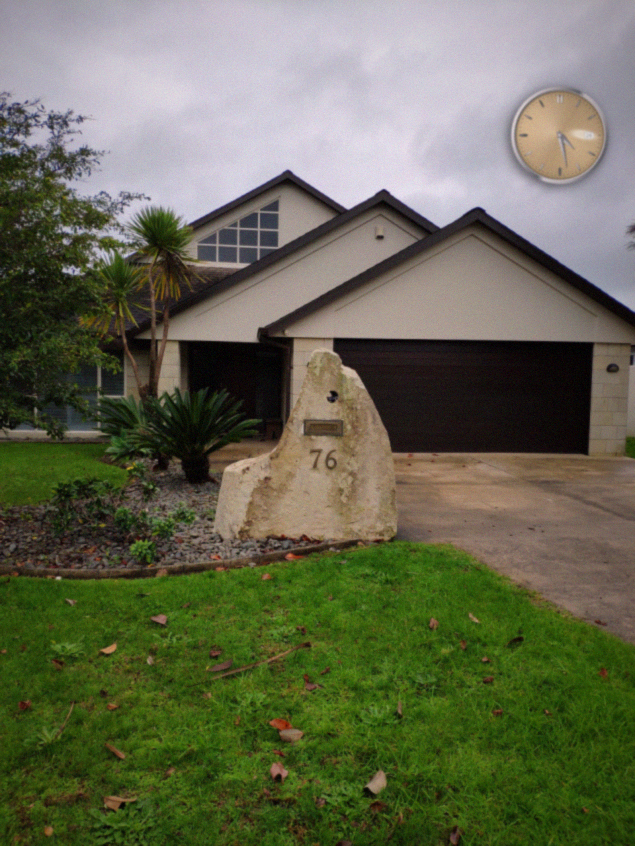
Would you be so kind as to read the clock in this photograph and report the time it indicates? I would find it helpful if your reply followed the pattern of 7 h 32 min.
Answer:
4 h 28 min
